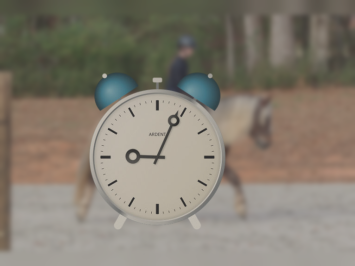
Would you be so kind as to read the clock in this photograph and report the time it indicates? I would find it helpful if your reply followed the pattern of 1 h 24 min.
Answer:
9 h 04 min
